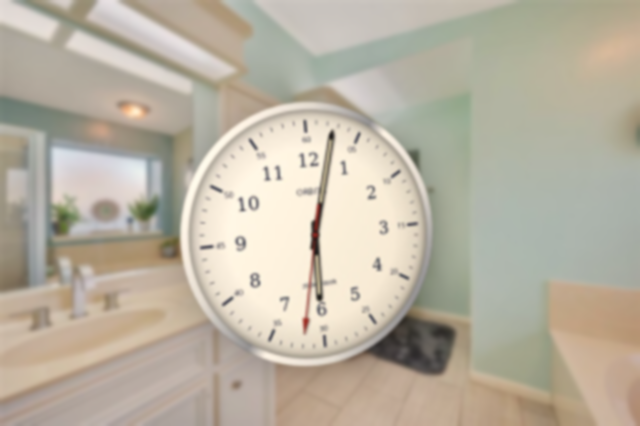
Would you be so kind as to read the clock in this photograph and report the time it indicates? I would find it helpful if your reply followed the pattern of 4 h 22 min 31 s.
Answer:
6 h 02 min 32 s
